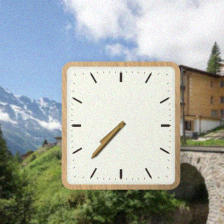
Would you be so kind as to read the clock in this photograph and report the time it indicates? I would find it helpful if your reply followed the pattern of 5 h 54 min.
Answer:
7 h 37 min
